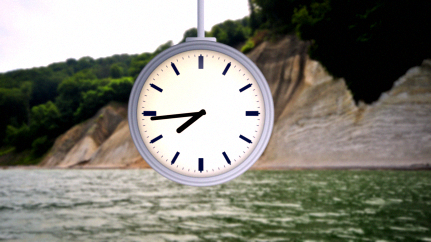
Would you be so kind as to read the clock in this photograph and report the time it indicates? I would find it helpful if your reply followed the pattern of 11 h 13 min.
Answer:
7 h 44 min
